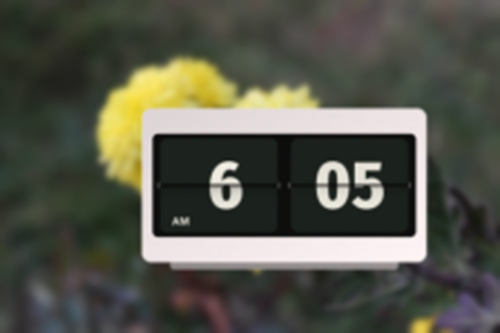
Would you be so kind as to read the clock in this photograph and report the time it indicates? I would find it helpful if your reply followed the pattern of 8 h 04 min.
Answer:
6 h 05 min
